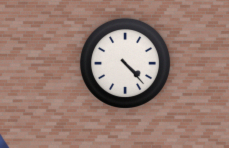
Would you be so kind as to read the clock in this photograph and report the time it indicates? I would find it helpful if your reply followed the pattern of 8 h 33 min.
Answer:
4 h 23 min
